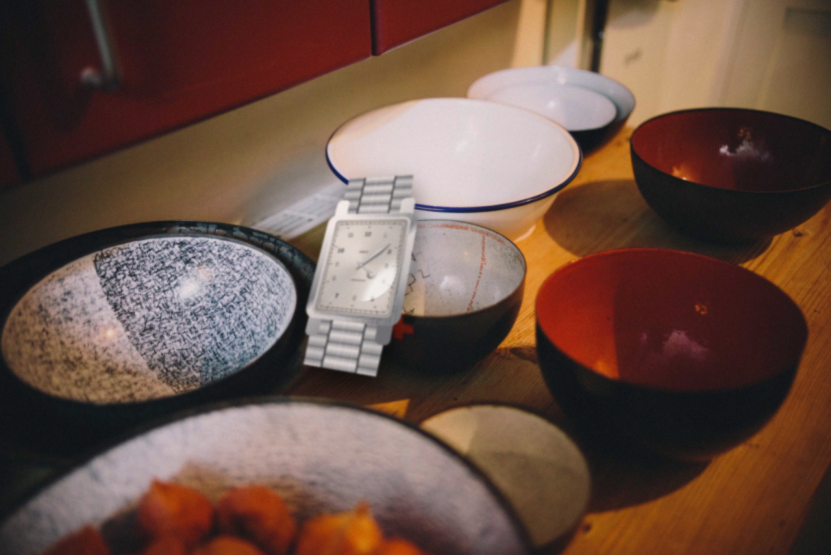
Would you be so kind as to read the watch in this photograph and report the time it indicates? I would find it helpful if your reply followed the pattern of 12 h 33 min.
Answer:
4 h 08 min
